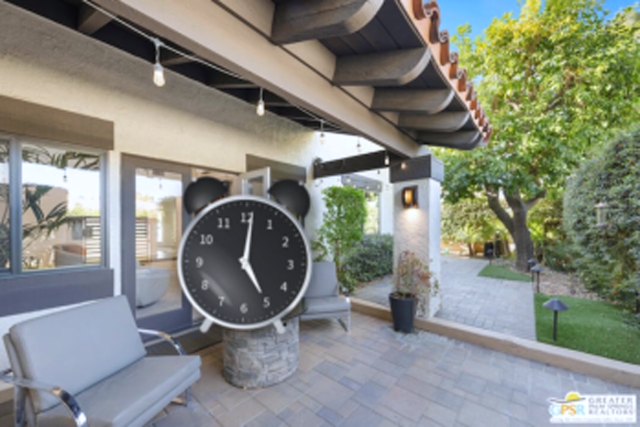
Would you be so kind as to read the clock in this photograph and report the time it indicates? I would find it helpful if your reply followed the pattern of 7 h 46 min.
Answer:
5 h 01 min
